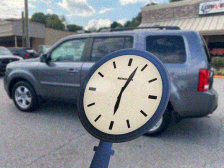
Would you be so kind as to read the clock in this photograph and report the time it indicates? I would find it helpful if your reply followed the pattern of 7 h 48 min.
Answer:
6 h 03 min
